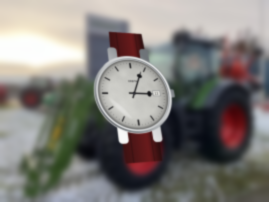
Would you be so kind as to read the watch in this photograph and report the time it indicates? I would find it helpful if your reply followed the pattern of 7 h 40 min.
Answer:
3 h 04 min
